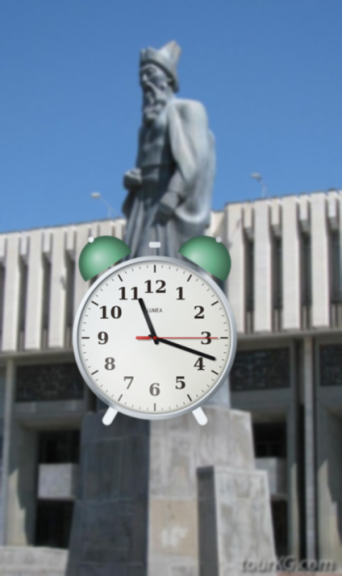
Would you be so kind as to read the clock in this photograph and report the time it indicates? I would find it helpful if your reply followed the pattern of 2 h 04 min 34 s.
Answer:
11 h 18 min 15 s
